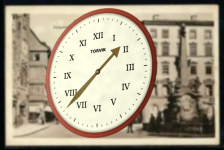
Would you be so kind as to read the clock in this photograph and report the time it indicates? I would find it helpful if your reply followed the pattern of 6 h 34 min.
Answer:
1 h 38 min
